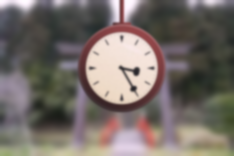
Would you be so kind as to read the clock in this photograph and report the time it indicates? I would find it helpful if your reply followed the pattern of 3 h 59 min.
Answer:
3 h 25 min
